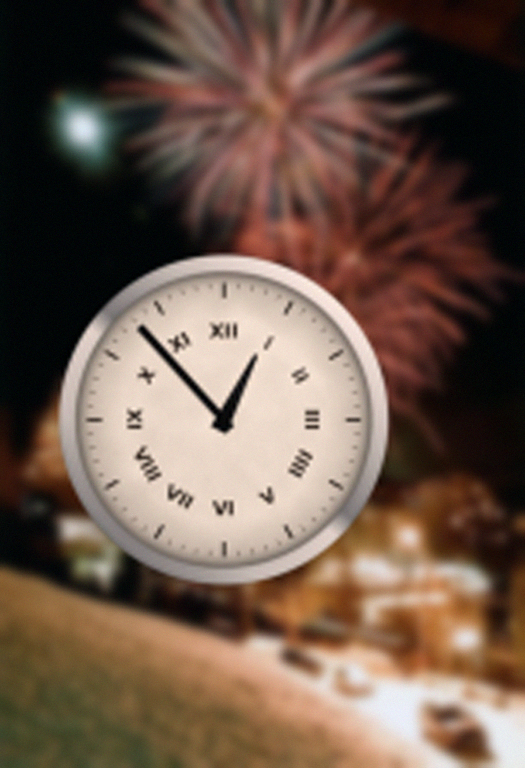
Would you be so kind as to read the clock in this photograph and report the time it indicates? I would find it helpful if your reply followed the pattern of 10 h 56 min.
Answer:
12 h 53 min
